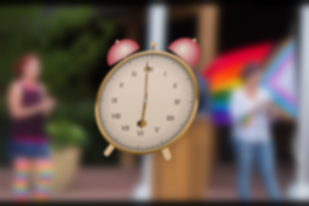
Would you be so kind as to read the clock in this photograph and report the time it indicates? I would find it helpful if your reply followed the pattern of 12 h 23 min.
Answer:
5 h 59 min
